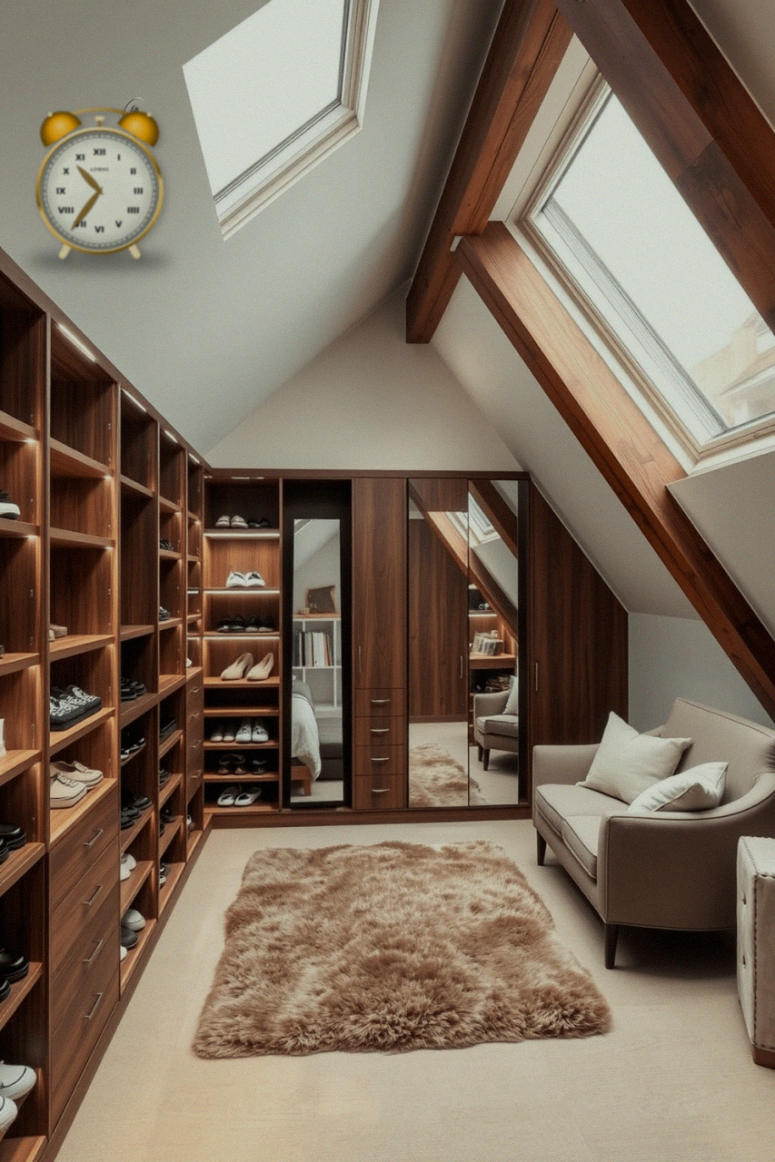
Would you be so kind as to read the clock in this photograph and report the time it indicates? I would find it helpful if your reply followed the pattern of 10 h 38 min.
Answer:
10 h 36 min
